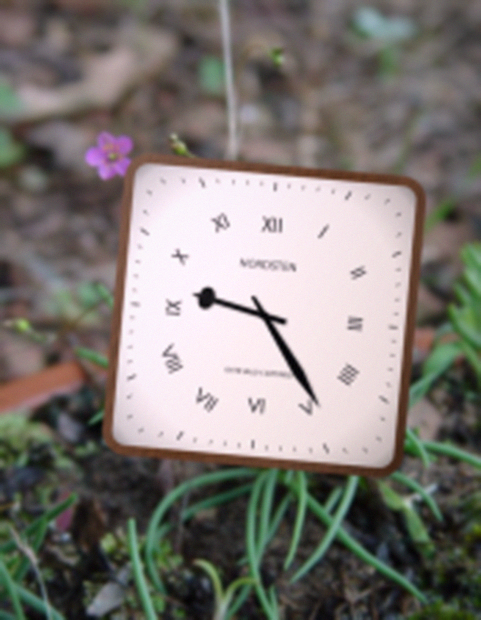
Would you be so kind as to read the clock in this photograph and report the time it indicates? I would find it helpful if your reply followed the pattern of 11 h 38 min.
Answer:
9 h 24 min
